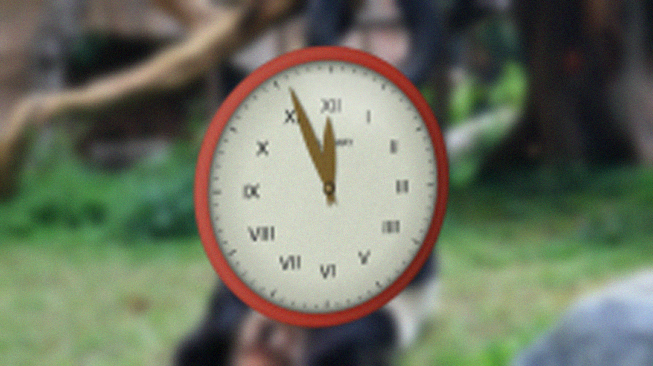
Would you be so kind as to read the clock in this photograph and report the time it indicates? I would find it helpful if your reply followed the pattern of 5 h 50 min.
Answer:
11 h 56 min
